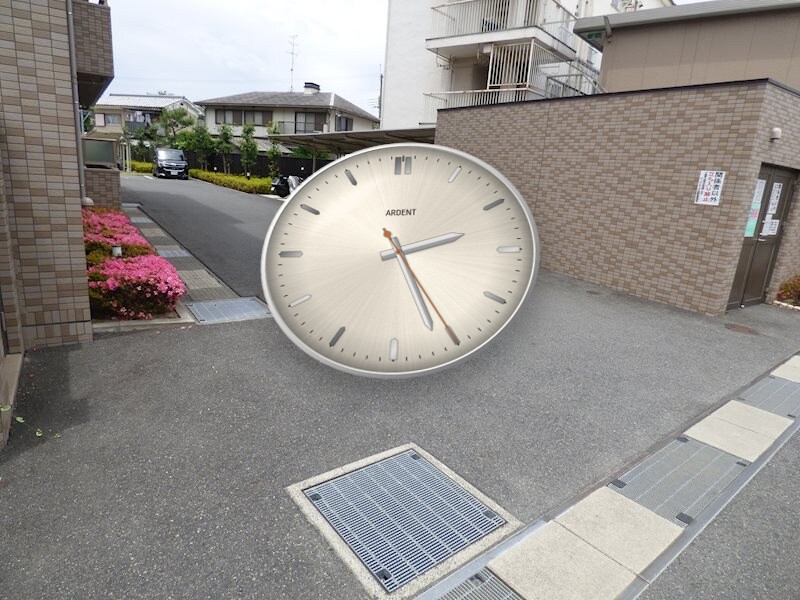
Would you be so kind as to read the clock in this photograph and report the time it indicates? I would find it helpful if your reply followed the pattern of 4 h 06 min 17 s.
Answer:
2 h 26 min 25 s
